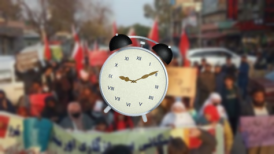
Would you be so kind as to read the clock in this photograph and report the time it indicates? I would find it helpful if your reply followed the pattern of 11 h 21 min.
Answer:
9 h 09 min
